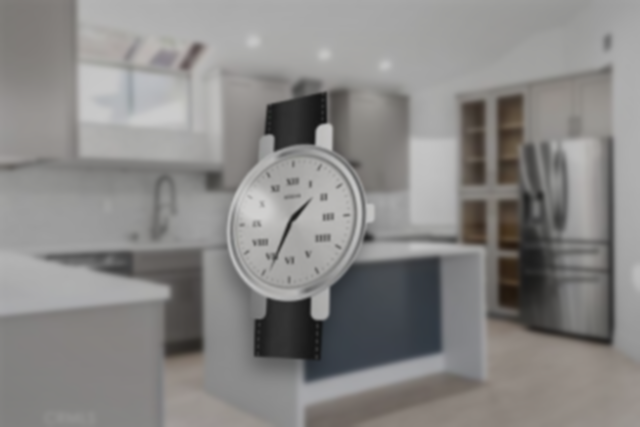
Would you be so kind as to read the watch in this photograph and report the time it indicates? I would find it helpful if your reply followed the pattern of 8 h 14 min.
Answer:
1 h 34 min
